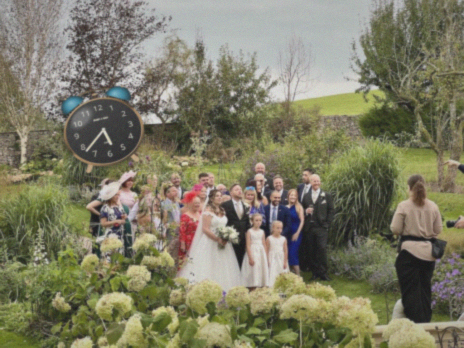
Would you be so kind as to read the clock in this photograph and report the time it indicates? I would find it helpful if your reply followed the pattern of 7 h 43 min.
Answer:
5 h 38 min
